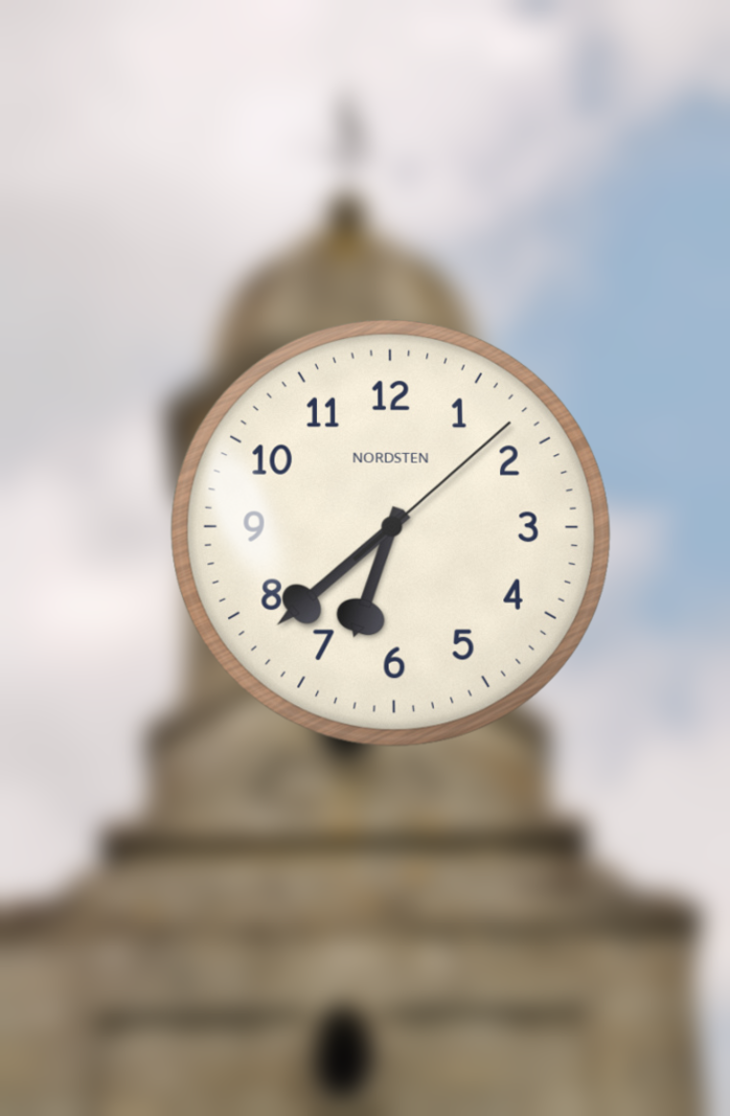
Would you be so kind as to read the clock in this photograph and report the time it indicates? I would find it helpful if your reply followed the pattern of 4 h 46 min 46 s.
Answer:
6 h 38 min 08 s
